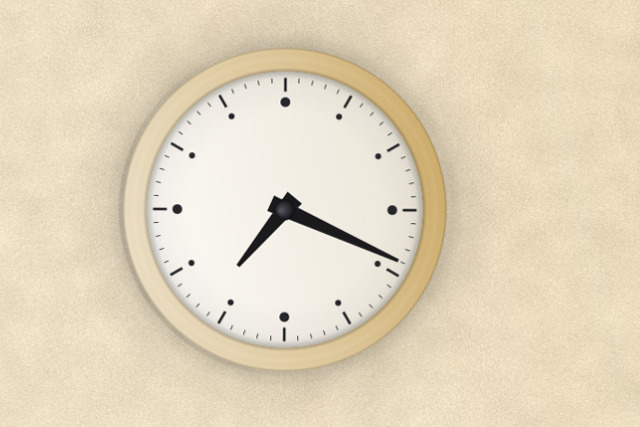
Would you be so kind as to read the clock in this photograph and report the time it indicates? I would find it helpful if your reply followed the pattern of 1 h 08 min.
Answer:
7 h 19 min
